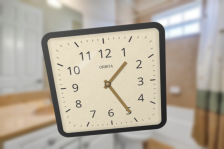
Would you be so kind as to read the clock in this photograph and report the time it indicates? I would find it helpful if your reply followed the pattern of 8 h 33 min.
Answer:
1 h 25 min
